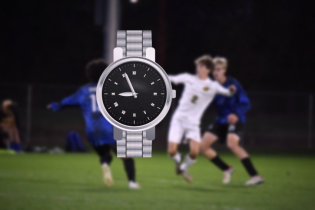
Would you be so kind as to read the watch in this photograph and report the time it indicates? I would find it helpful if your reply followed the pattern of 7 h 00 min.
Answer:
8 h 56 min
